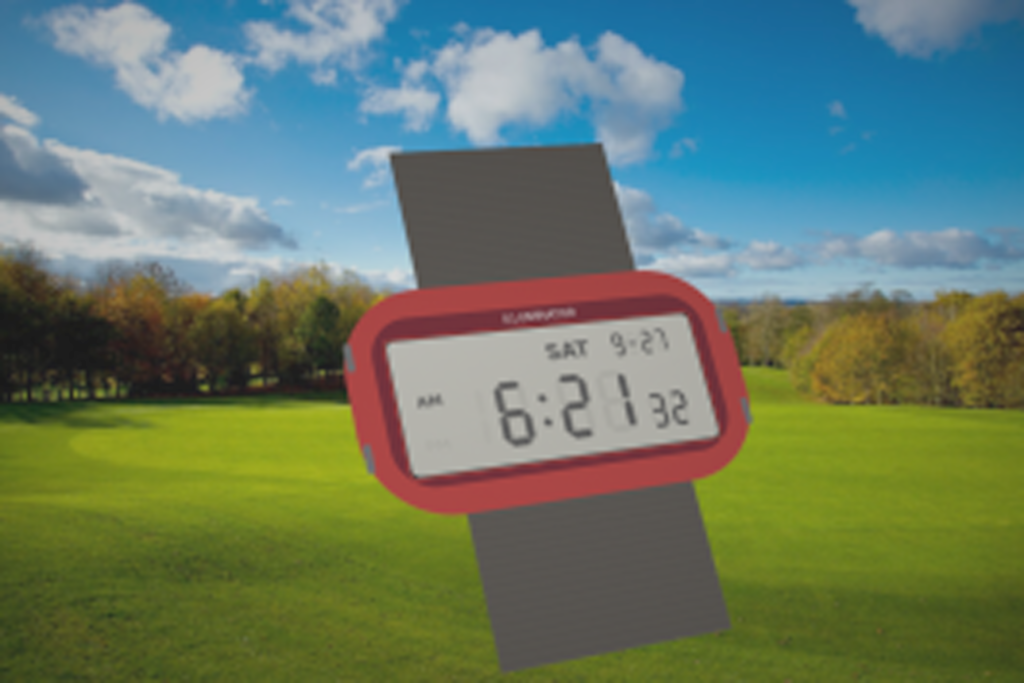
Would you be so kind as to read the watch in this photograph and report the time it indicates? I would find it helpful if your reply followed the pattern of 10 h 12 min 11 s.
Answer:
6 h 21 min 32 s
